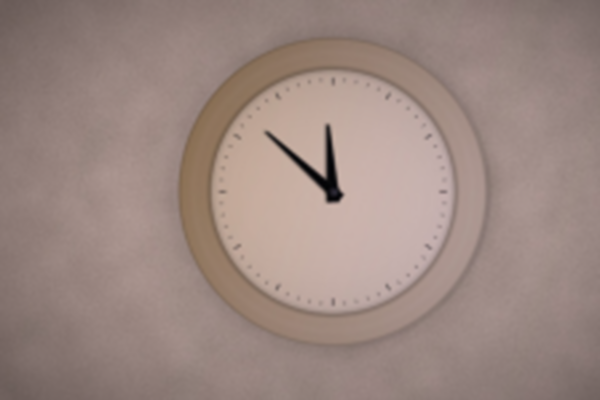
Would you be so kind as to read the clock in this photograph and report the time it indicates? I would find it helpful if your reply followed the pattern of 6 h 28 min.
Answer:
11 h 52 min
